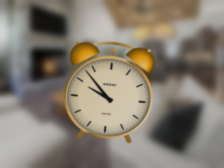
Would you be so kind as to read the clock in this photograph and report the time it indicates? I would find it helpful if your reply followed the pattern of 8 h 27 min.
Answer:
9 h 53 min
